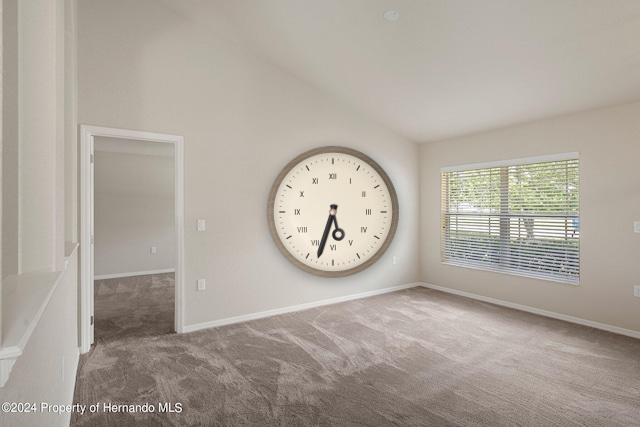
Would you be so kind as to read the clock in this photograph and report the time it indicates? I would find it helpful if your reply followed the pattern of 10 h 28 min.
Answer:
5 h 33 min
